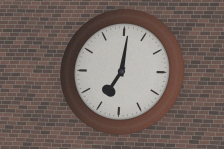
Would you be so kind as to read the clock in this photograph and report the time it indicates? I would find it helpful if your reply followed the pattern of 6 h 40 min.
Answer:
7 h 01 min
